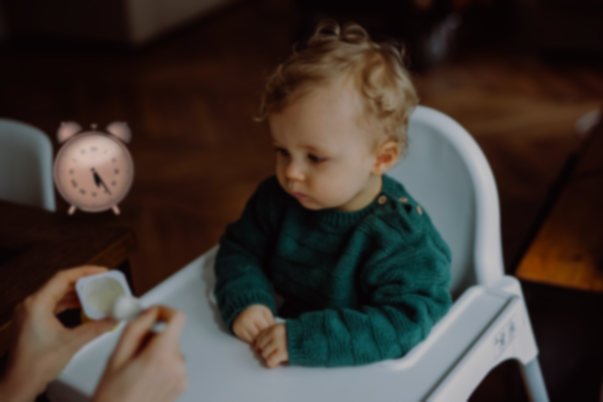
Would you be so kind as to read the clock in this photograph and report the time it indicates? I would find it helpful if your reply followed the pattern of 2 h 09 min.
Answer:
5 h 24 min
